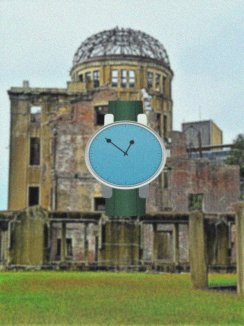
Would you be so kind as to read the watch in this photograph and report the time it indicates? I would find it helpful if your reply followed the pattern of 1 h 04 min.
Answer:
12 h 52 min
